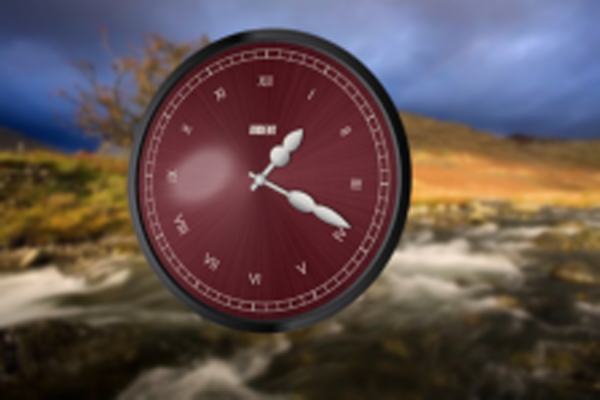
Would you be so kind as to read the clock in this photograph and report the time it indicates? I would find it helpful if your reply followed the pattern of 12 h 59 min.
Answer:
1 h 19 min
